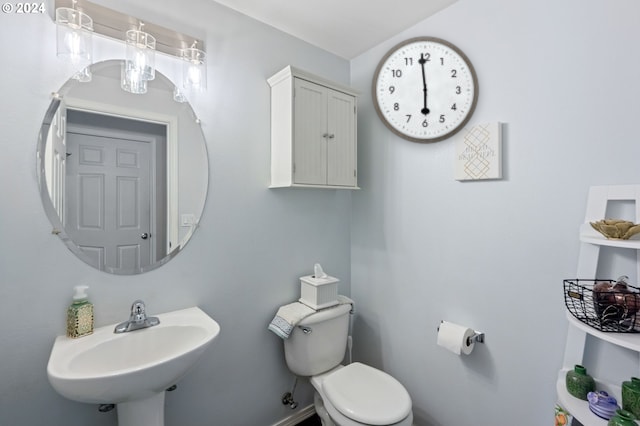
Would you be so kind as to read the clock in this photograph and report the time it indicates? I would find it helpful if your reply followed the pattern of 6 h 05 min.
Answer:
5 h 59 min
